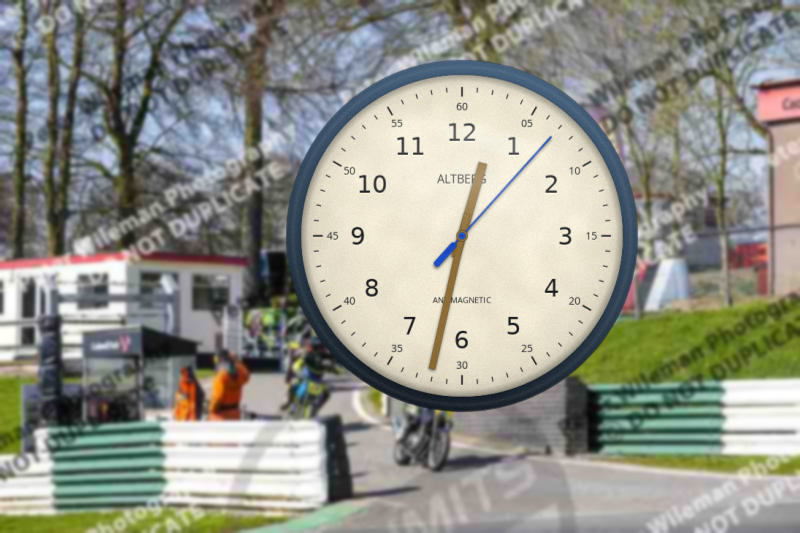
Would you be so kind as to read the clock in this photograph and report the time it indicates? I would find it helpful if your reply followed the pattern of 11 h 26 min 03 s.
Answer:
12 h 32 min 07 s
